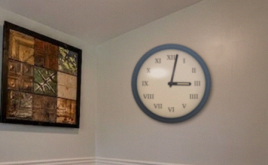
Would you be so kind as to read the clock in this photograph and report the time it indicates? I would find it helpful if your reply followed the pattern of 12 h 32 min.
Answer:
3 h 02 min
